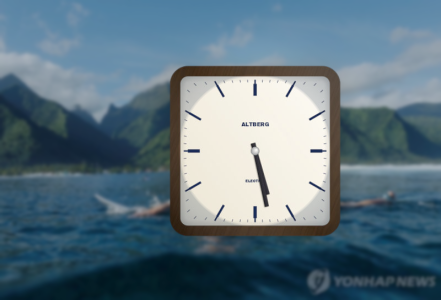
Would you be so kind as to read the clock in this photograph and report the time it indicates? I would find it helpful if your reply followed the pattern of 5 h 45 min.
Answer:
5 h 28 min
